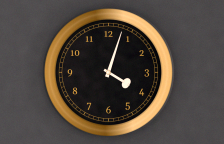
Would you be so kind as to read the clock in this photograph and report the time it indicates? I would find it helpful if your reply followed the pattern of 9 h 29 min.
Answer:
4 h 03 min
